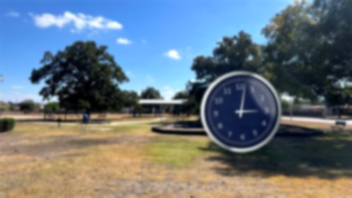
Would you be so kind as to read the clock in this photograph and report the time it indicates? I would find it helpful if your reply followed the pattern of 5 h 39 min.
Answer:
3 h 02 min
